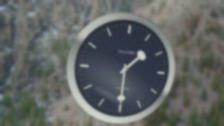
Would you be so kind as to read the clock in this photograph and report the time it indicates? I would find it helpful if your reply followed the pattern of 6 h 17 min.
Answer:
1 h 30 min
